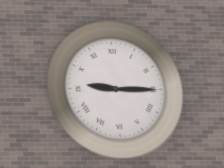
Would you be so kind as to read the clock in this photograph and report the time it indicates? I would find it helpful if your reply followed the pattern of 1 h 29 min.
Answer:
9 h 15 min
